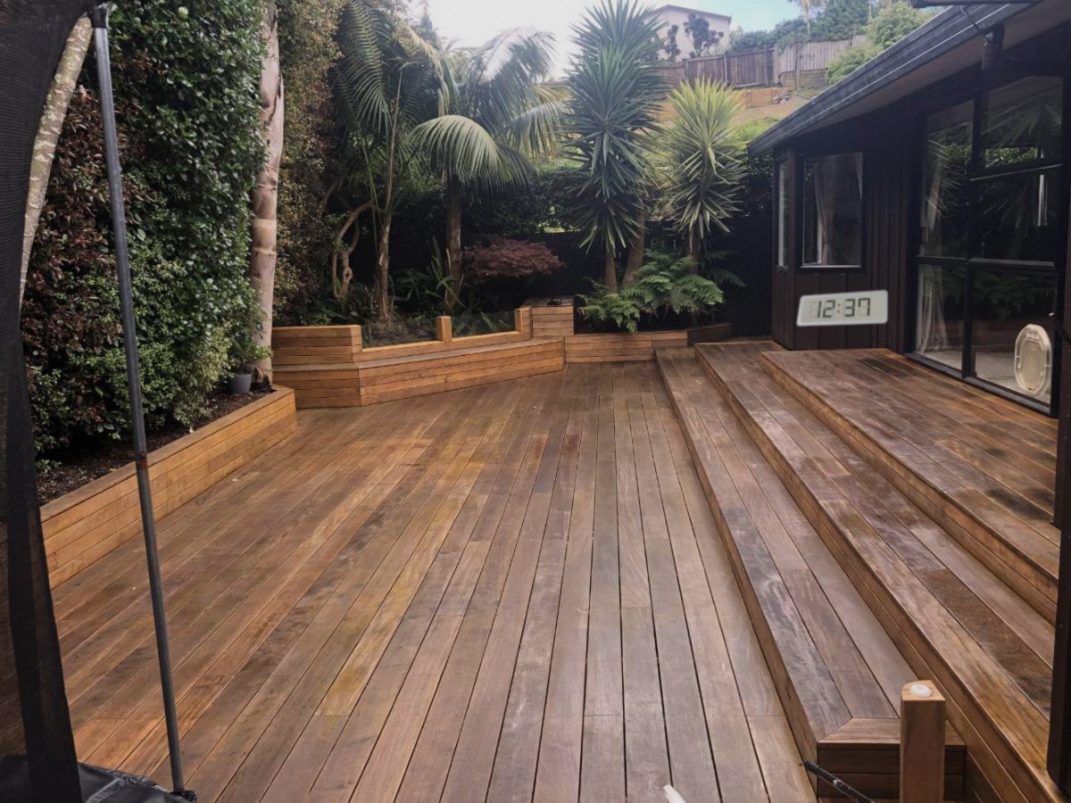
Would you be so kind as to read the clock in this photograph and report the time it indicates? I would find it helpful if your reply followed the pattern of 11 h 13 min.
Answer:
12 h 37 min
